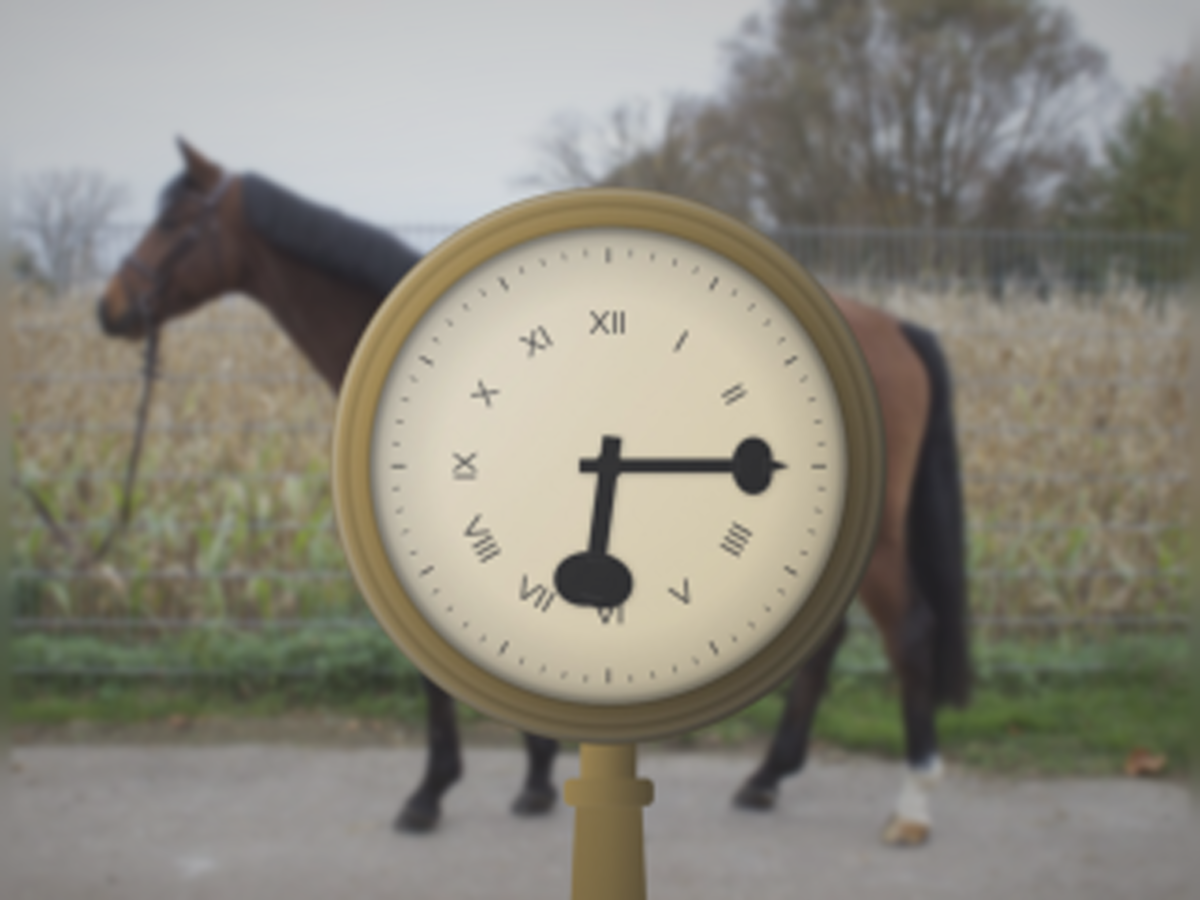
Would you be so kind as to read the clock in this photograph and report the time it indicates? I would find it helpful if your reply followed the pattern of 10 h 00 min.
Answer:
6 h 15 min
